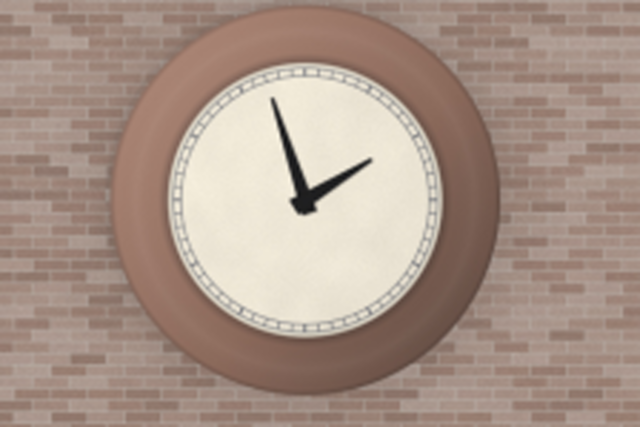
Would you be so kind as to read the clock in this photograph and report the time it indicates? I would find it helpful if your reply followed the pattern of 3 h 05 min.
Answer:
1 h 57 min
